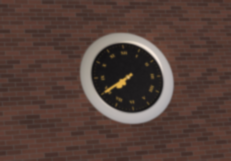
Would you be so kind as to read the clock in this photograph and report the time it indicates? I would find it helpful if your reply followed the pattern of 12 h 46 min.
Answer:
7 h 40 min
